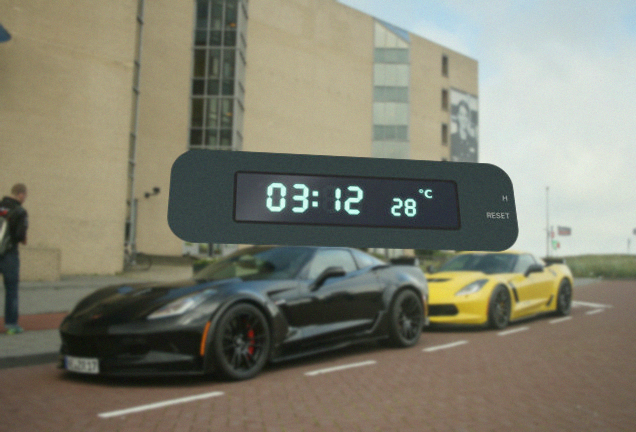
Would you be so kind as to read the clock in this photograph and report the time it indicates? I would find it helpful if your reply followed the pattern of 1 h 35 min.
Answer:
3 h 12 min
